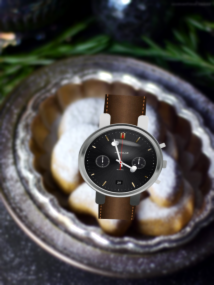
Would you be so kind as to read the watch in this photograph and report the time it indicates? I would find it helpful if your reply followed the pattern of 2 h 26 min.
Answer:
3 h 57 min
